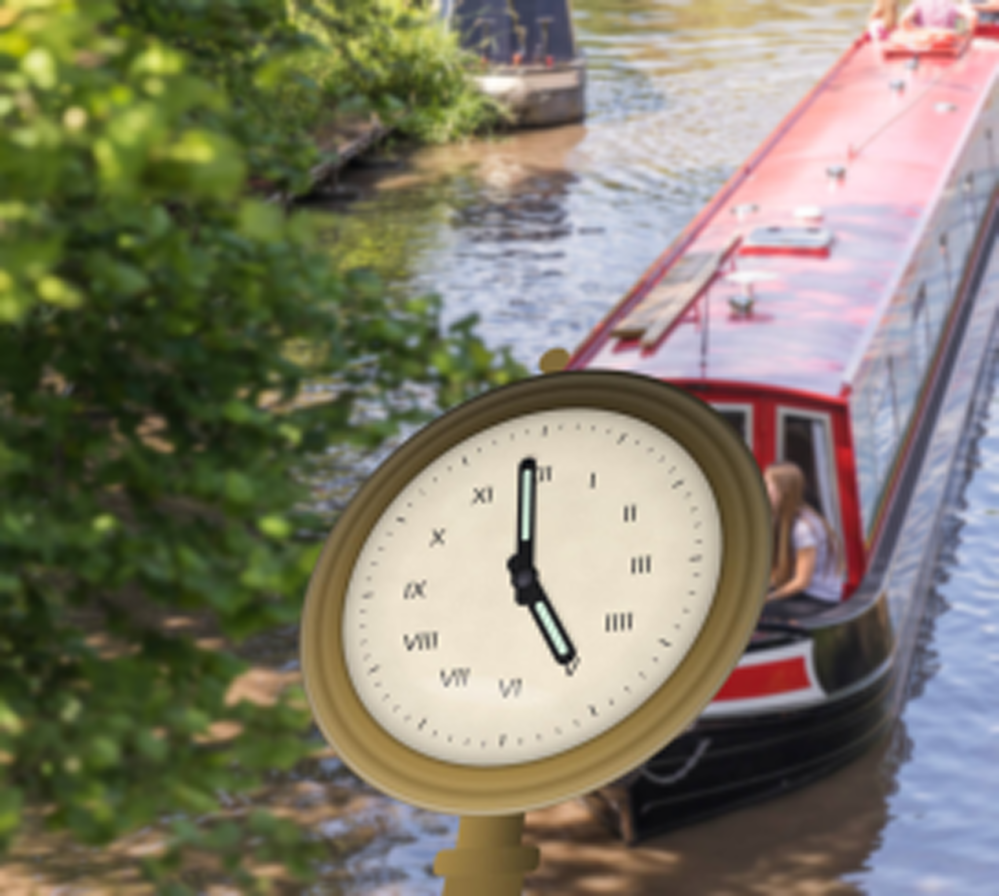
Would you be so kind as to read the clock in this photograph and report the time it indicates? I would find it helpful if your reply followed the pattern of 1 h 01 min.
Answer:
4 h 59 min
